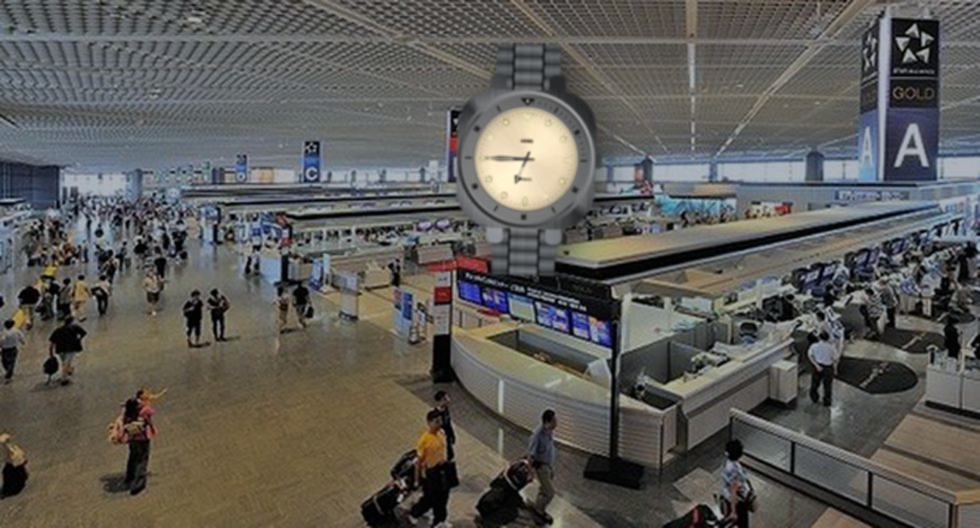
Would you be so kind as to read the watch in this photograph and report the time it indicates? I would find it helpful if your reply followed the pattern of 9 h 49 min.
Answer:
6 h 45 min
